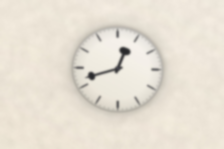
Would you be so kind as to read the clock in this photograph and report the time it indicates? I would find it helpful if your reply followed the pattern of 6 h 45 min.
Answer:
12 h 42 min
